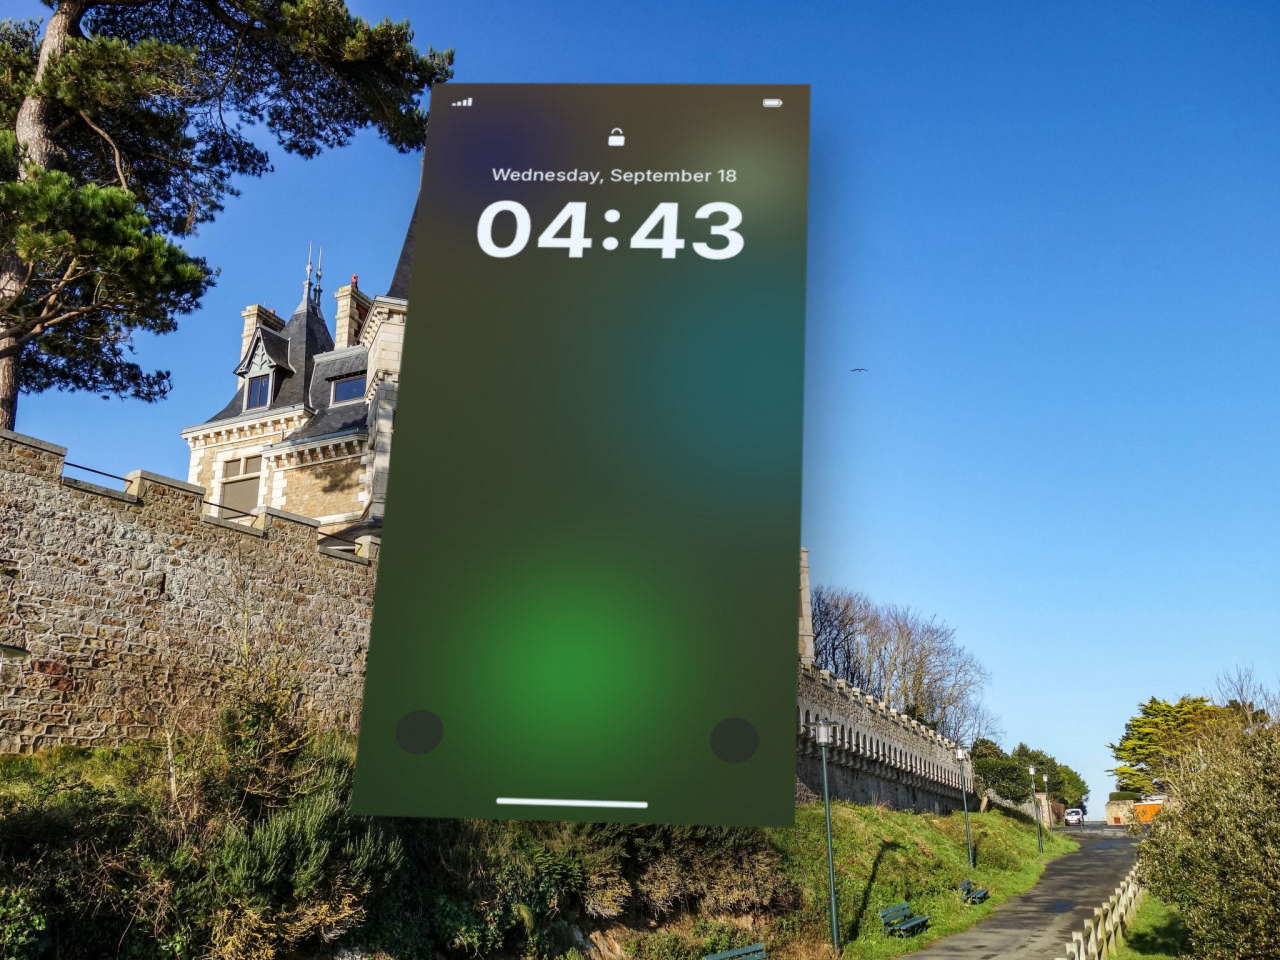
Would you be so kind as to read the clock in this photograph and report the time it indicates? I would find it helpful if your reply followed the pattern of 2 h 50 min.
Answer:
4 h 43 min
